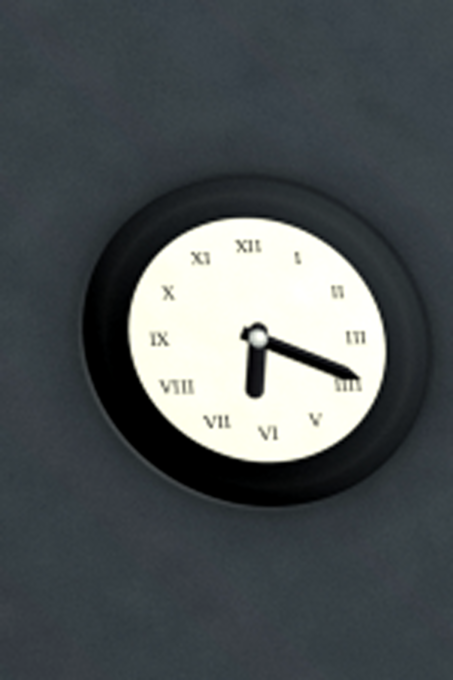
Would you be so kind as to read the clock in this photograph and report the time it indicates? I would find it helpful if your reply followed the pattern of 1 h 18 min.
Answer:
6 h 19 min
